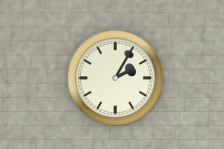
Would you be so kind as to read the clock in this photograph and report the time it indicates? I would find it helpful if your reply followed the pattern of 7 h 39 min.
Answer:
2 h 05 min
